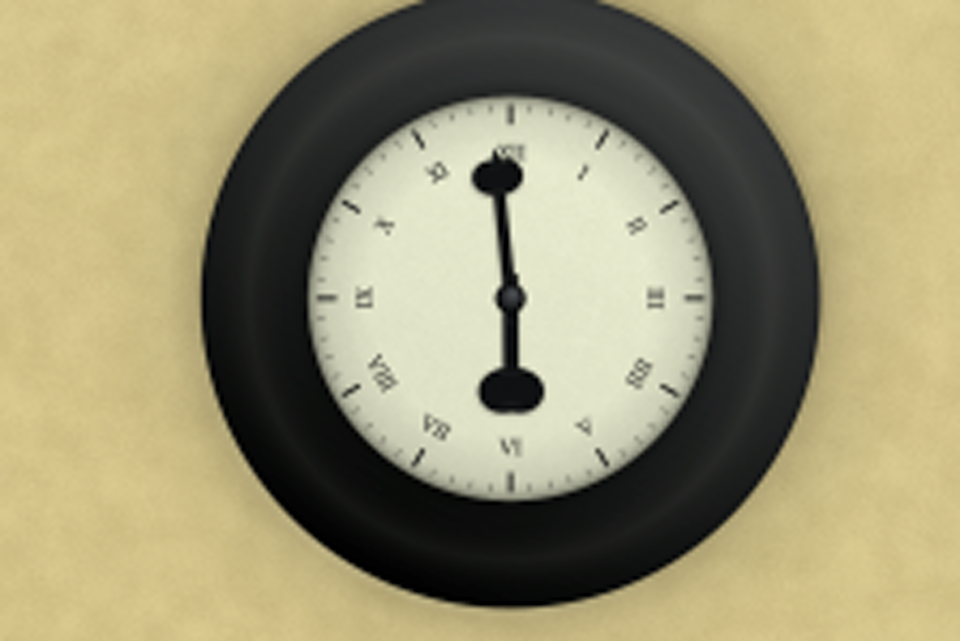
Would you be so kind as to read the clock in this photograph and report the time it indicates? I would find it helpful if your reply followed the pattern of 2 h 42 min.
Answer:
5 h 59 min
